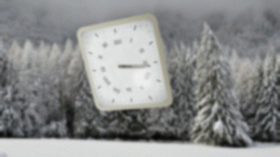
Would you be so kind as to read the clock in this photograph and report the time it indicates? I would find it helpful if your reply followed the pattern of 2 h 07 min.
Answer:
3 h 16 min
